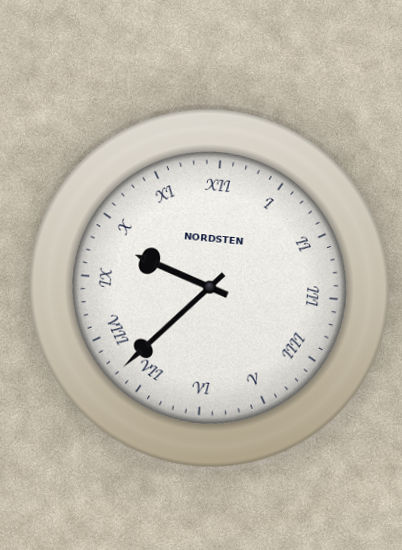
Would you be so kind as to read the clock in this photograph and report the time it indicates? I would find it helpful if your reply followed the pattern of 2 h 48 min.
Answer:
9 h 37 min
